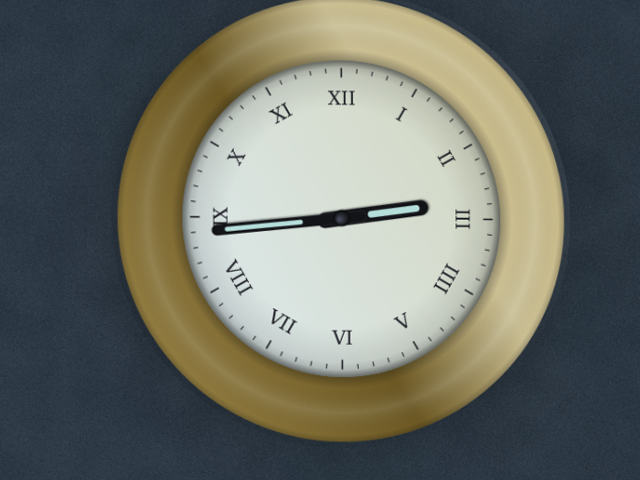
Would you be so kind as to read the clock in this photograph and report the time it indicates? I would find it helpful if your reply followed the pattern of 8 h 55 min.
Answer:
2 h 44 min
